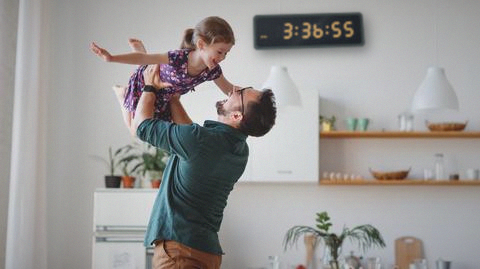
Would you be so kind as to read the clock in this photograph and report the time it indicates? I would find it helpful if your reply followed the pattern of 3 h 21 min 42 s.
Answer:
3 h 36 min 55 s
